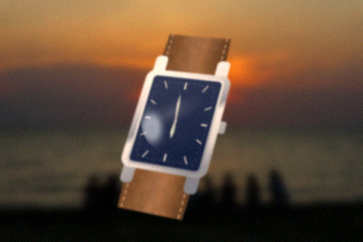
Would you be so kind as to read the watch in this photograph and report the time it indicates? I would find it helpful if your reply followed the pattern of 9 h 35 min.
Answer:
5 h 59 min
